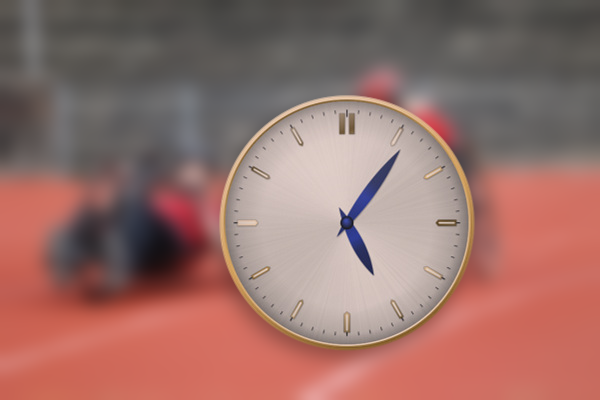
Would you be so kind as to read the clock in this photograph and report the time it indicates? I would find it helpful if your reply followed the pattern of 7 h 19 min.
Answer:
5 h 06 min
